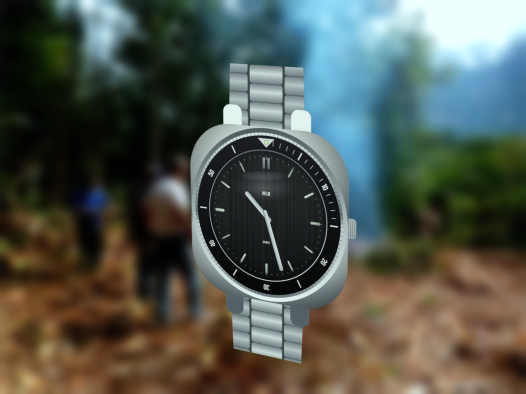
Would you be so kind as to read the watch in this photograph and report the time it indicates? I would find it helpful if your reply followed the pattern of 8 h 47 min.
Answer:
10 h 27 min
